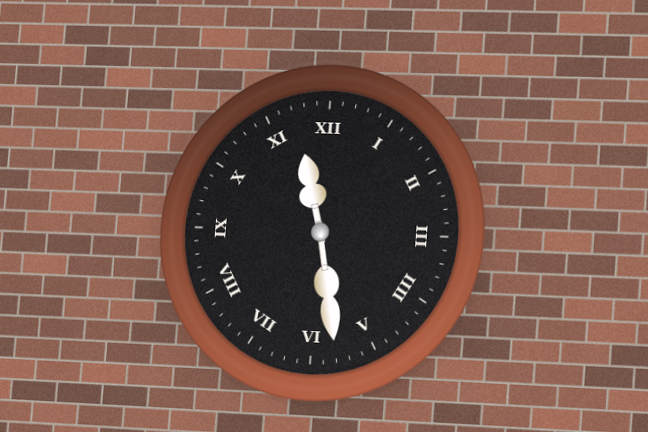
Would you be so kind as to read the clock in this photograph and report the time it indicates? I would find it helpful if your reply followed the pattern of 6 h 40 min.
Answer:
11 h 28 min
